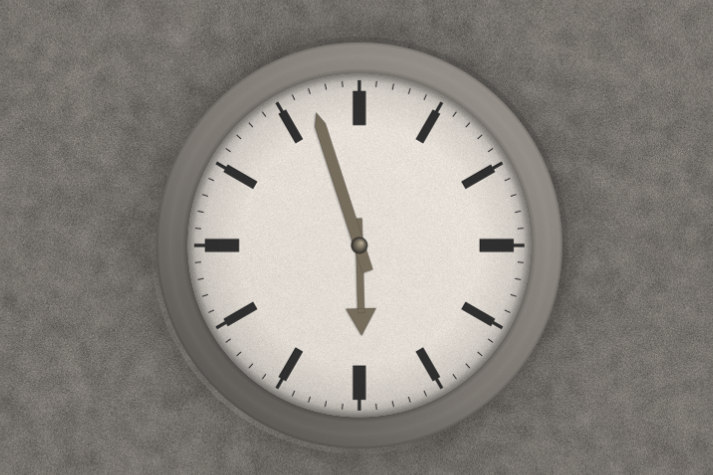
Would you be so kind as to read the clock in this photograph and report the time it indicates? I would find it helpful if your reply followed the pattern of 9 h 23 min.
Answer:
5 h 57 min
